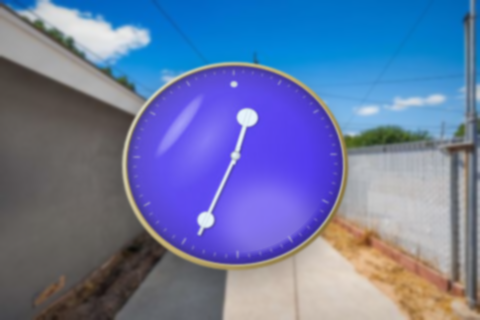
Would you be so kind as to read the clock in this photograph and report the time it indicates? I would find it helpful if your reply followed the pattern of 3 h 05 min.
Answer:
12 h 34 min
